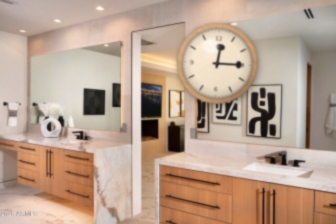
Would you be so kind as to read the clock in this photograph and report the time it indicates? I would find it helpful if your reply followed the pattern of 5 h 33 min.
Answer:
12 h 15 min
